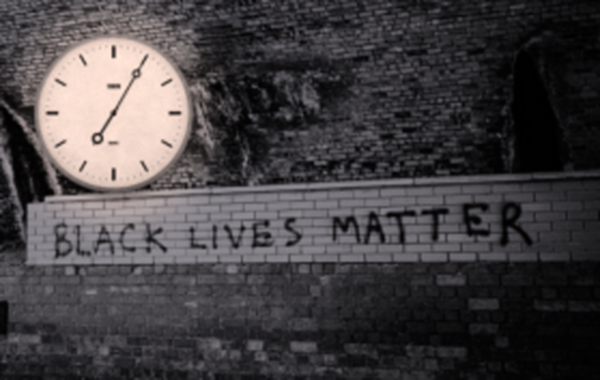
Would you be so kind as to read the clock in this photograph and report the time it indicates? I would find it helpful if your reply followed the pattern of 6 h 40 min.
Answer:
7 h 05 min
